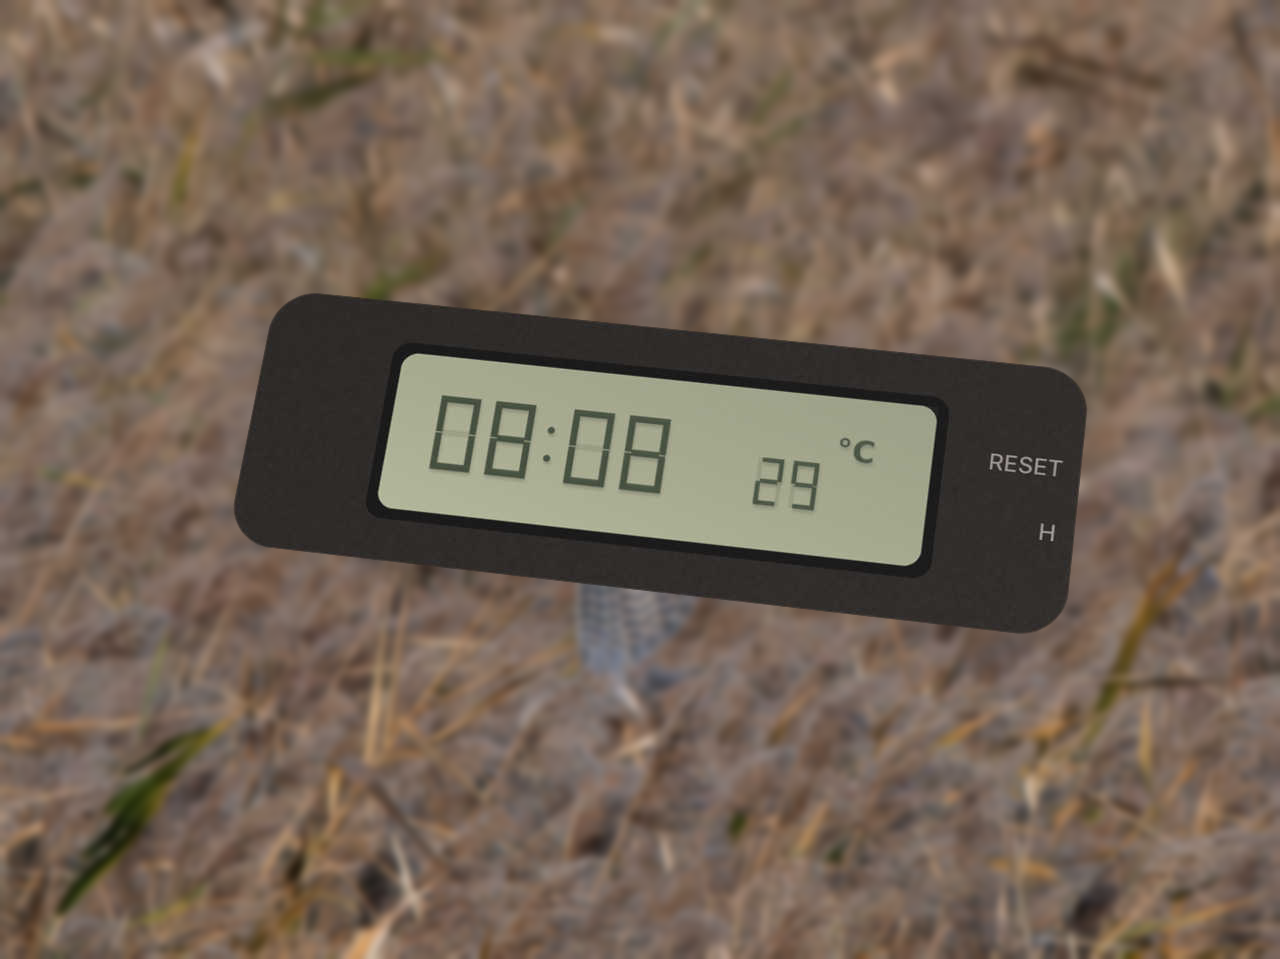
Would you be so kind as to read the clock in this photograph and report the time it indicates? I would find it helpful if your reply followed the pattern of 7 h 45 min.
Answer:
8 h 08 min
